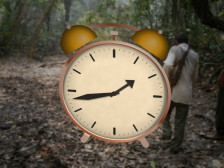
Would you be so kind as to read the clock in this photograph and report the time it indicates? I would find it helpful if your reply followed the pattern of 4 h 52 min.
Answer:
1 h 43 min
